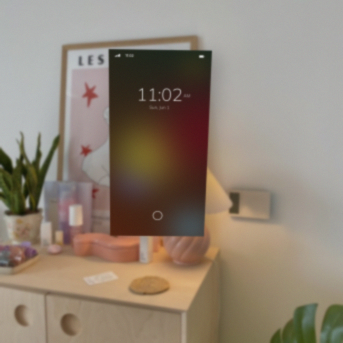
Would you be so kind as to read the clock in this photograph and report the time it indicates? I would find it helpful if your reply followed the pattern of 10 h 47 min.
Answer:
11 h 02 min
